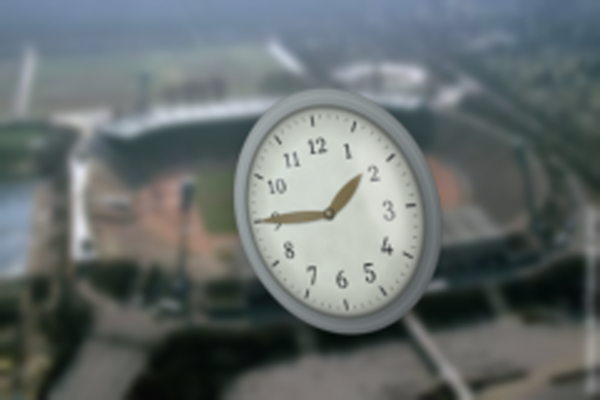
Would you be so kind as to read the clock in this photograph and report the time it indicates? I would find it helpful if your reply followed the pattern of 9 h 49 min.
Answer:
1 h 45 min
